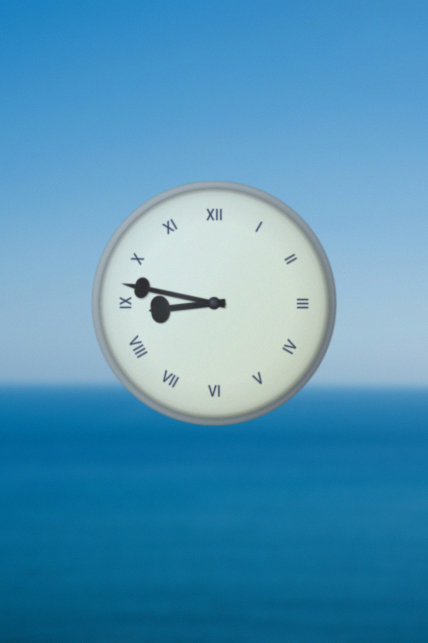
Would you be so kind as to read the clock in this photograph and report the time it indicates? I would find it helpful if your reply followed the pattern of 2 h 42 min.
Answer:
8 h 47 min
